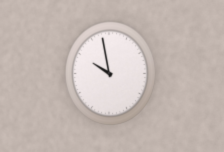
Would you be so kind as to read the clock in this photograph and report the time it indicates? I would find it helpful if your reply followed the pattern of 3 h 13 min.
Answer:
9 h 58 min
